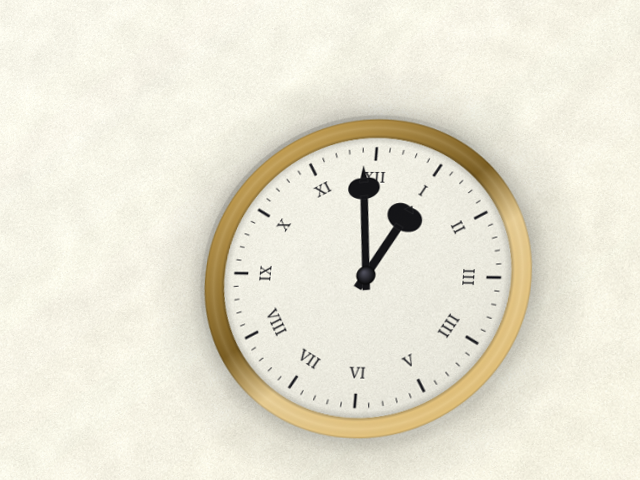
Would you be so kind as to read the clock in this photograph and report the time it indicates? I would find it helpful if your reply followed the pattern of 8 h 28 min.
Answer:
12 h 59 min
